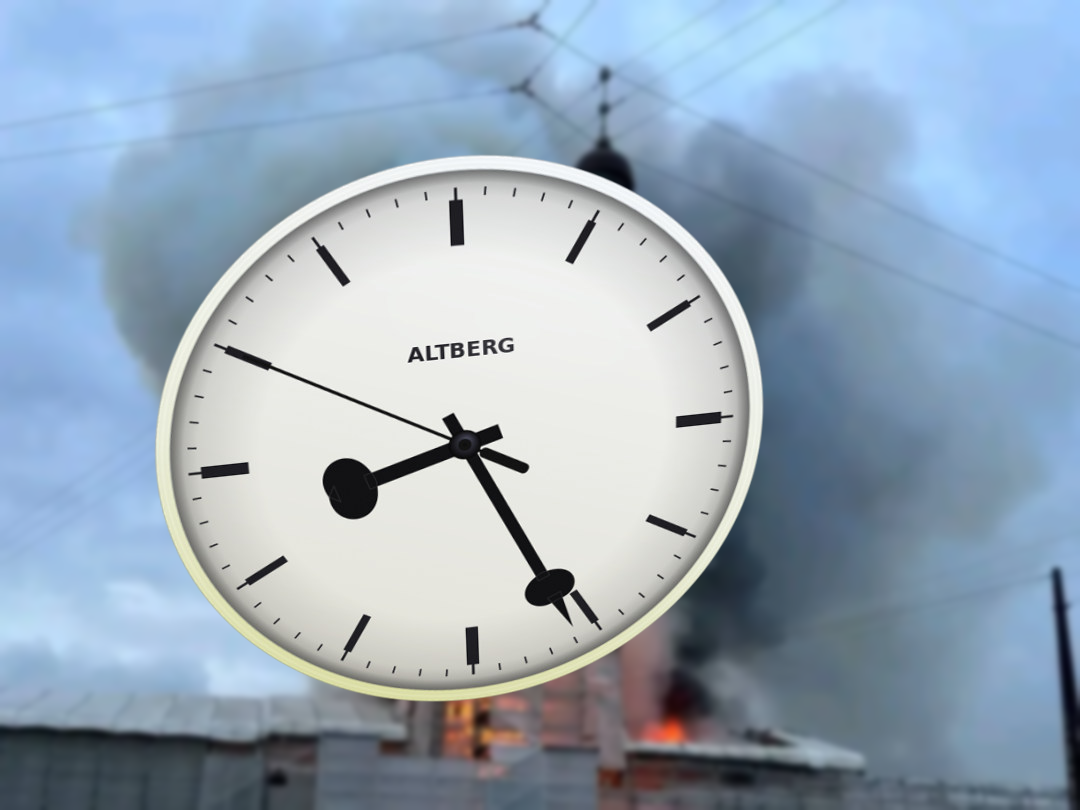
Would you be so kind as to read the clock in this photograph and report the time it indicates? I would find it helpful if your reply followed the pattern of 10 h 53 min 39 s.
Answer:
8 h 25 min 50 s
